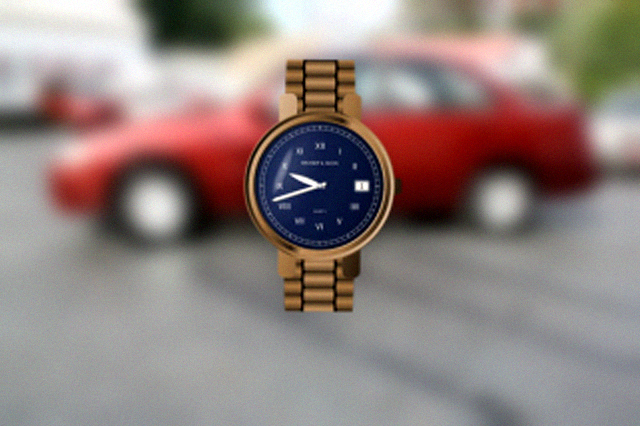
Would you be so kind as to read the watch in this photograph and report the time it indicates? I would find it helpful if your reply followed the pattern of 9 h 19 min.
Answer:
9 h 42 min
